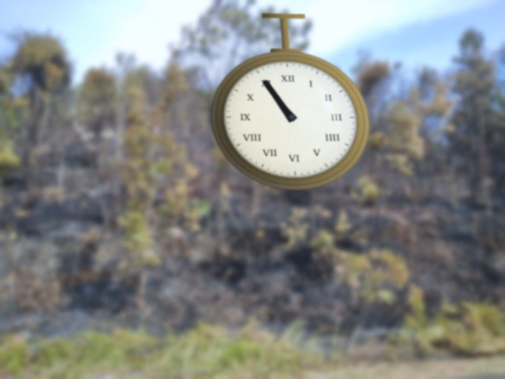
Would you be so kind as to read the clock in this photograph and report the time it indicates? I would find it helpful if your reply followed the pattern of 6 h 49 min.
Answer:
10 h 55 min
